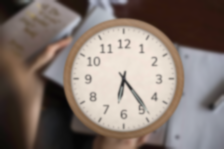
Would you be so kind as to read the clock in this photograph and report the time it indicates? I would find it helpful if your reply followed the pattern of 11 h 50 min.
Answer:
6 h 24 min
